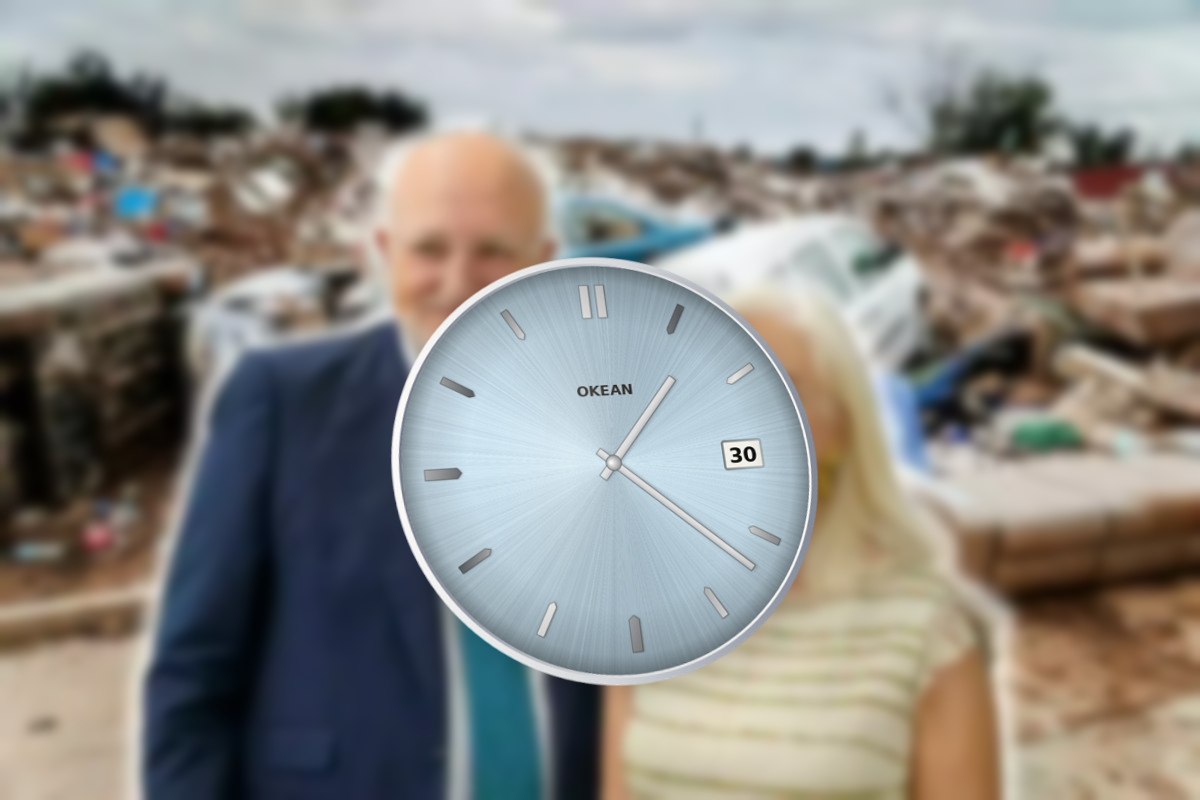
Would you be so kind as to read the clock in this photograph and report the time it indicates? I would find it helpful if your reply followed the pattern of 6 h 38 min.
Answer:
1 h 22 min
